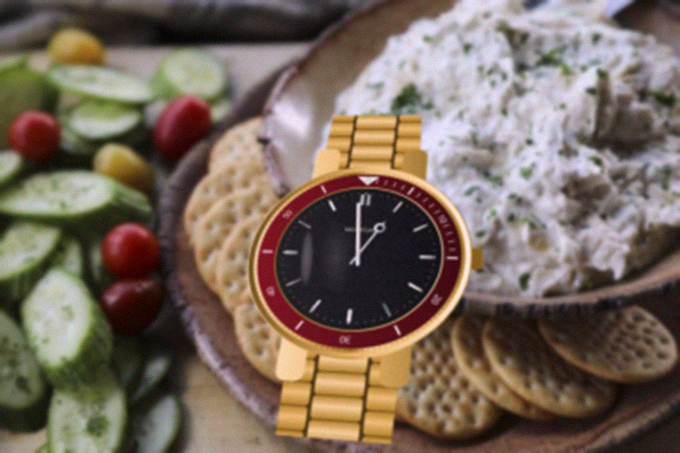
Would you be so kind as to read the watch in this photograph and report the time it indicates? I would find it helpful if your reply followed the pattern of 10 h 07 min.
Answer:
12 h 59 min
